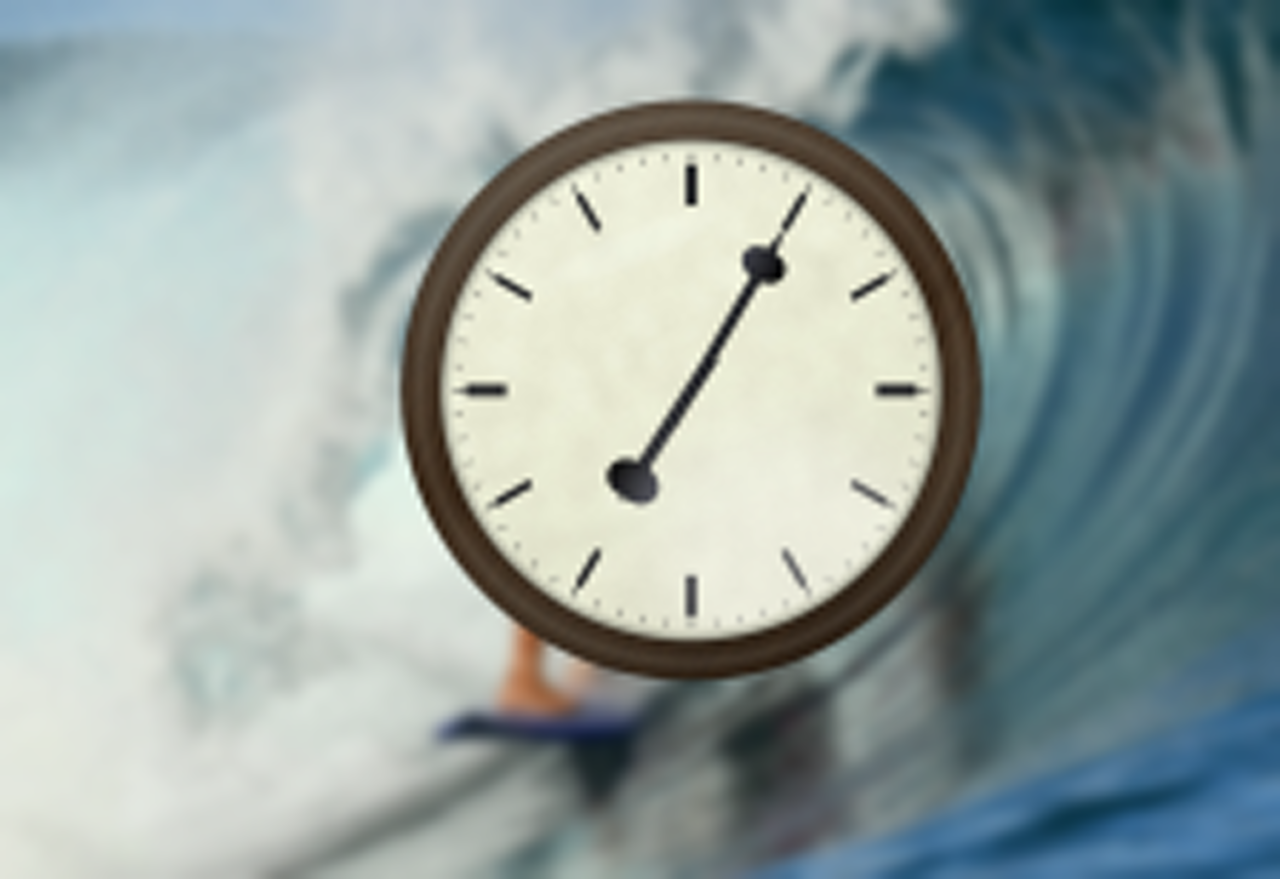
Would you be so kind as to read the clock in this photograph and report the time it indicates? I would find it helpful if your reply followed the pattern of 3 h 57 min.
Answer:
7 h 05 min
